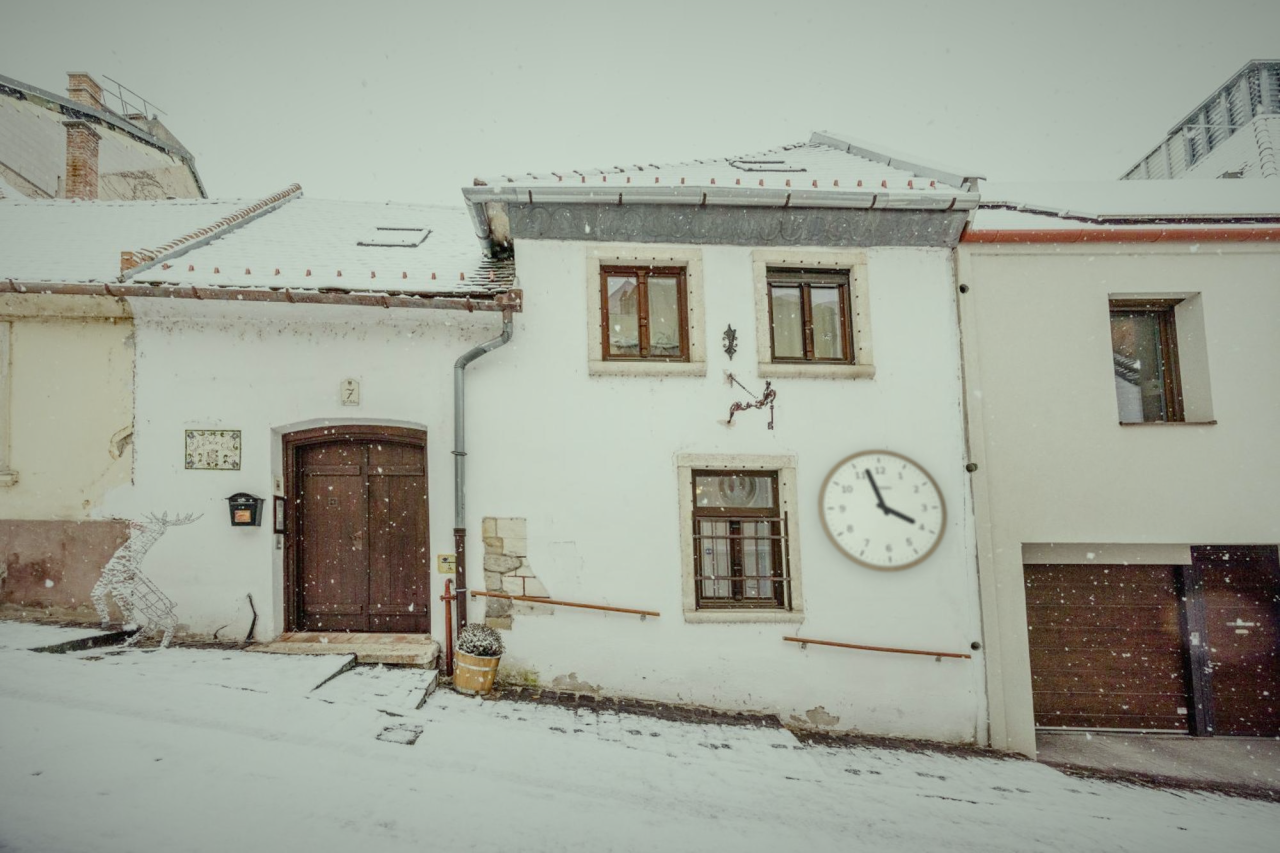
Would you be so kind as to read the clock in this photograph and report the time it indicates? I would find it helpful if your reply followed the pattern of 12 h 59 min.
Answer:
3 h 57 min
